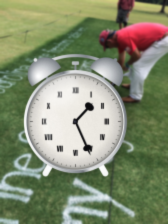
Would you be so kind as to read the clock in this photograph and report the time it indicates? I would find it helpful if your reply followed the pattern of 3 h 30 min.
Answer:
1 h 26 min
